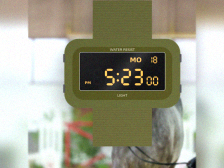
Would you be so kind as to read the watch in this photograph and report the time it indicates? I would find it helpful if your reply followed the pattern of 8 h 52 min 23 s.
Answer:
5 h 23 min 00 s
